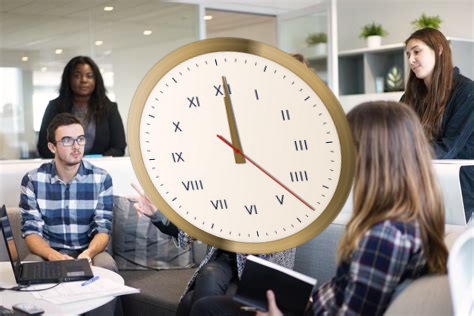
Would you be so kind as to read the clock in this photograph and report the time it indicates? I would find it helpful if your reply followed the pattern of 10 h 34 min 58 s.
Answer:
12 h 00 min 23 s
